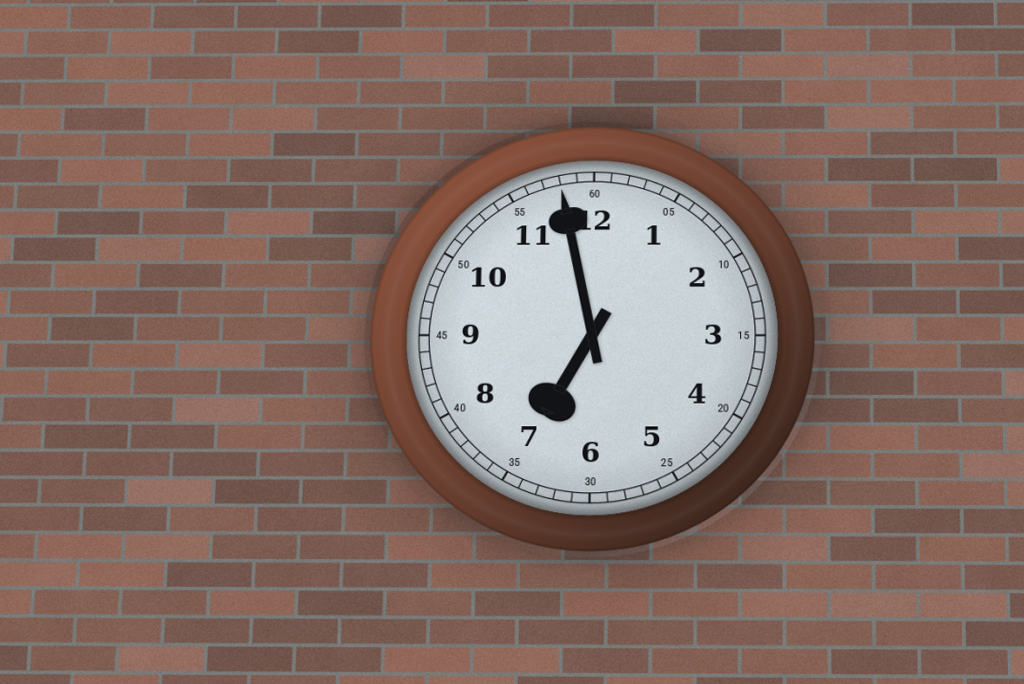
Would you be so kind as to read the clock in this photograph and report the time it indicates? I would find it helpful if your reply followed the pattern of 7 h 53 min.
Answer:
6 h 58 min
